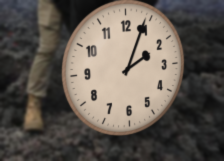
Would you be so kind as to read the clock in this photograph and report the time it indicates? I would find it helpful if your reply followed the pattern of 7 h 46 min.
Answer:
2 h 04 min
